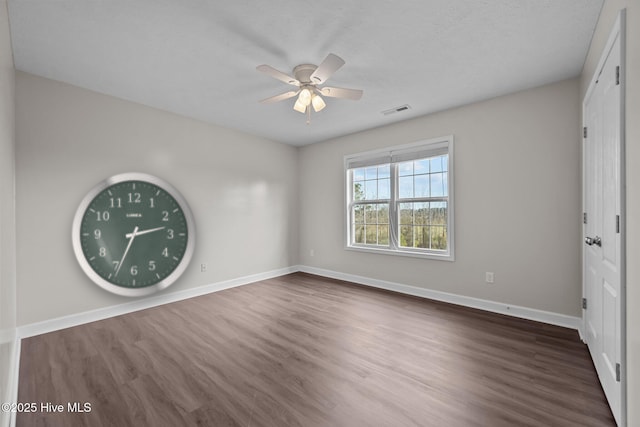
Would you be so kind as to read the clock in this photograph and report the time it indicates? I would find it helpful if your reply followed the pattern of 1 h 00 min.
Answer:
2 h 34 min
